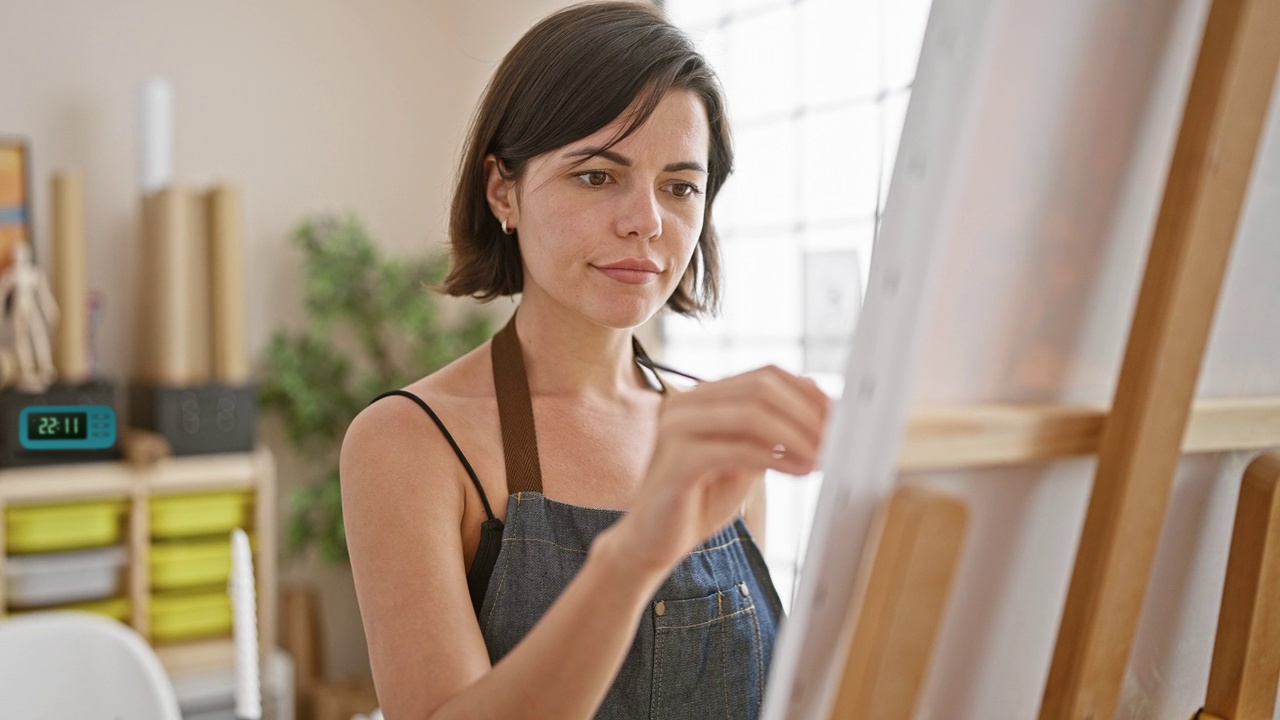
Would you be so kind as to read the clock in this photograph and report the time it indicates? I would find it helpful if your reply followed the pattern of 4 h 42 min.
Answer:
22 h 11 min
